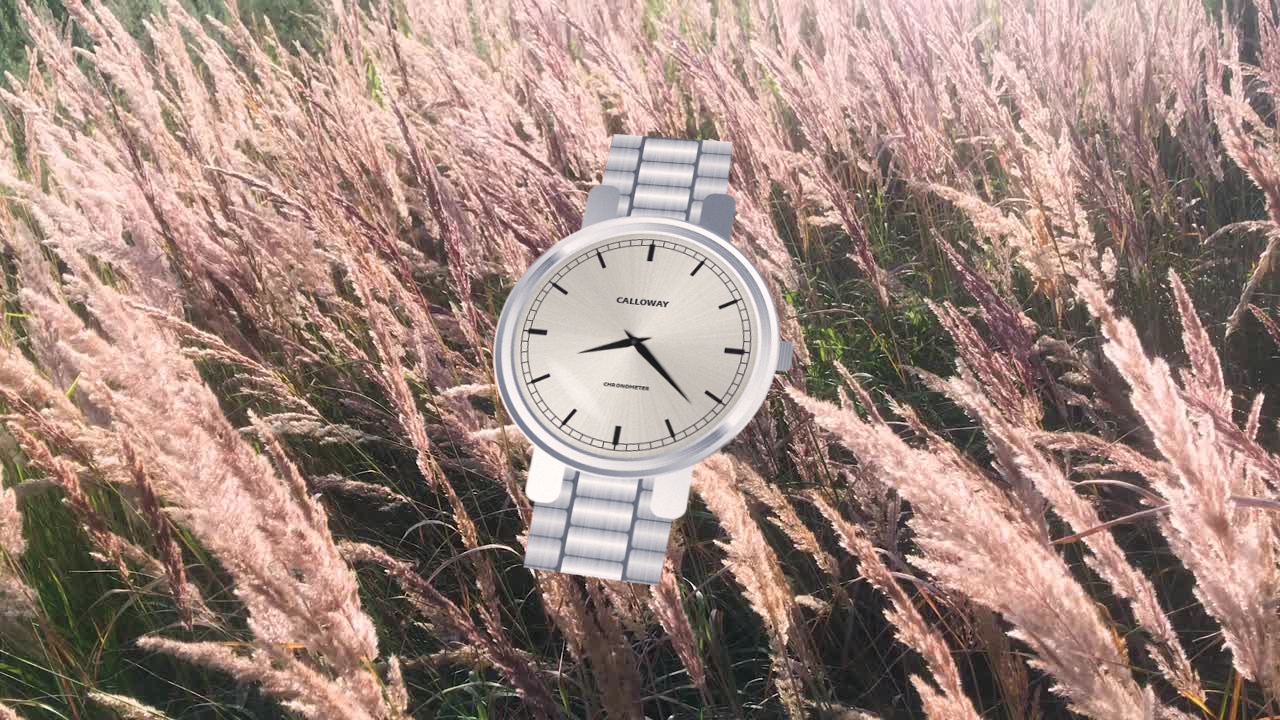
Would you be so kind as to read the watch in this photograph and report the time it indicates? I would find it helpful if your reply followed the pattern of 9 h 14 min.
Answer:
8 h 22 min
